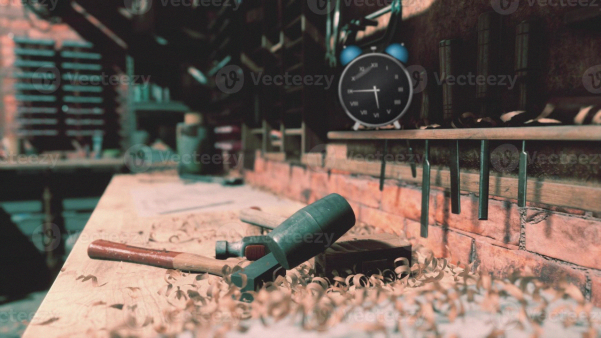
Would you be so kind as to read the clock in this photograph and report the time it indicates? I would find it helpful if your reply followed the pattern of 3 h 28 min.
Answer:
5 h 45 min
